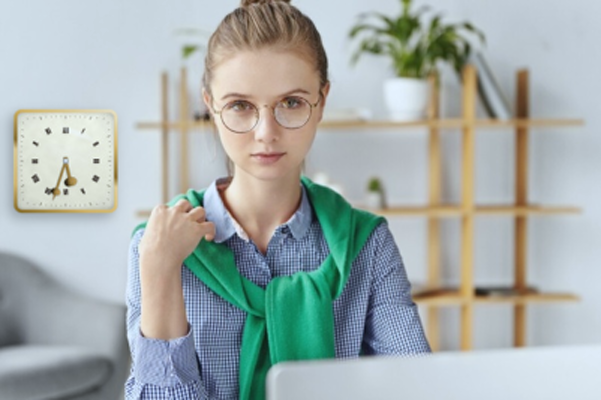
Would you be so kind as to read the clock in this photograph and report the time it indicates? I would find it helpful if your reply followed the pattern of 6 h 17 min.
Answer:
5 h 33 min
